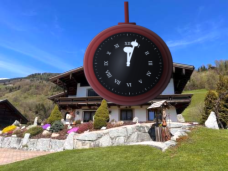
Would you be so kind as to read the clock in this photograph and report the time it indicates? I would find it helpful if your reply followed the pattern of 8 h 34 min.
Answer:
12 h 03 min
